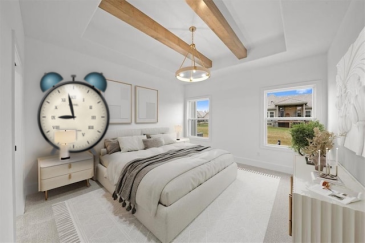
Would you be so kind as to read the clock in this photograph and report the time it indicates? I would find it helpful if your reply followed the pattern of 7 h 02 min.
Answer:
8 h 58 min
